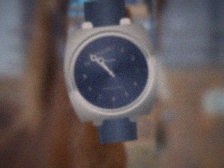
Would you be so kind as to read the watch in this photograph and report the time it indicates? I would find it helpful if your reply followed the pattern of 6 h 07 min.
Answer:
10 h 53 min
